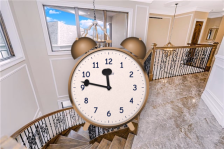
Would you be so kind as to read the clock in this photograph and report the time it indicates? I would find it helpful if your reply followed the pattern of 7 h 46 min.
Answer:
11 h 47 min
